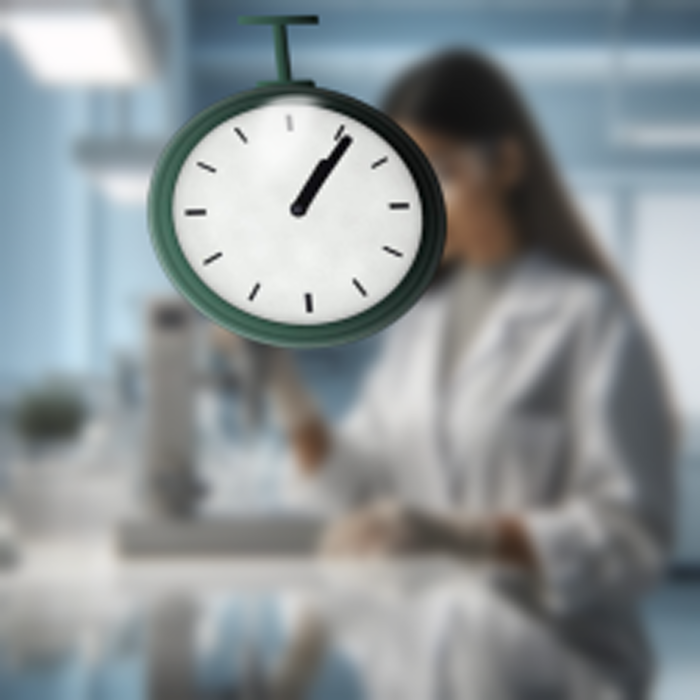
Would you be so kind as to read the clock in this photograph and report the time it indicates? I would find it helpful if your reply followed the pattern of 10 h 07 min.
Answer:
1 h 06 min
